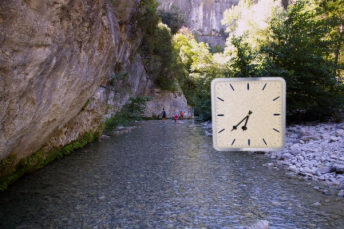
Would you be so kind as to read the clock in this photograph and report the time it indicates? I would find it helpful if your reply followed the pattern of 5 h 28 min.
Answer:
6 h 38 min
